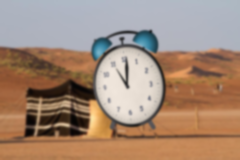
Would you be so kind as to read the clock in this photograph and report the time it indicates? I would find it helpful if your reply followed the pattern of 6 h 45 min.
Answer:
11 h 01 min
